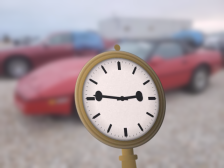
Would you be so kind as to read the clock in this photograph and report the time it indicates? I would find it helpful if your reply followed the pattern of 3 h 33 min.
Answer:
2 h 46 min
